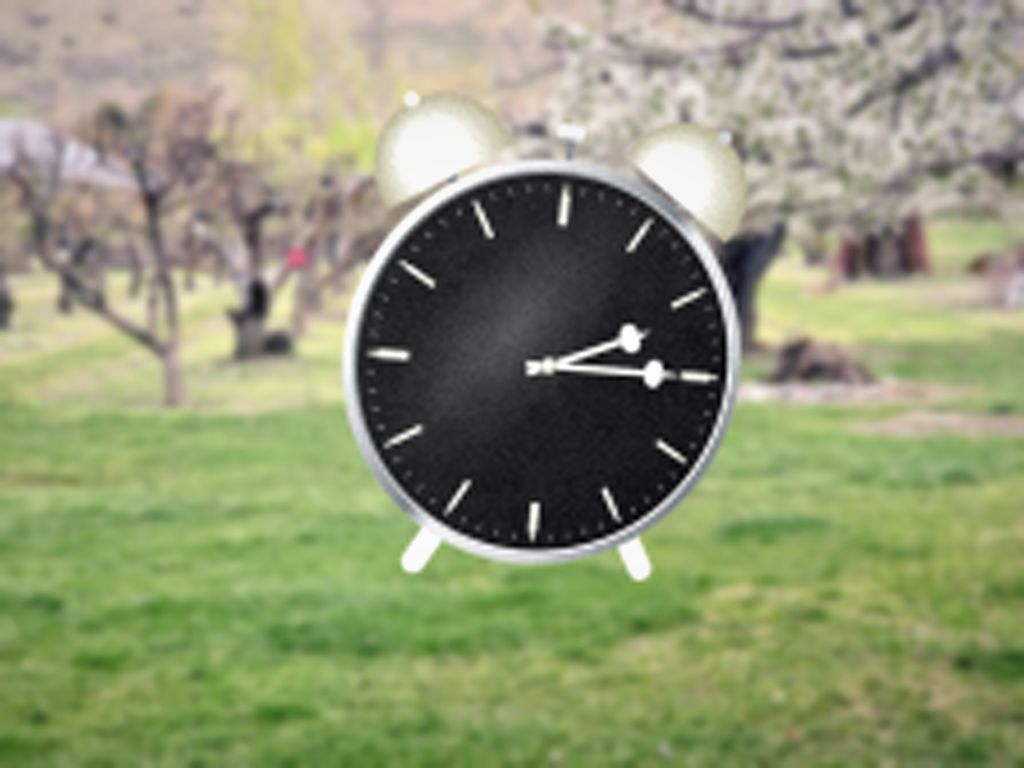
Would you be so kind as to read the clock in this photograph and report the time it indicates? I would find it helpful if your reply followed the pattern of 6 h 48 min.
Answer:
2 h 15 min
